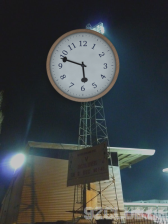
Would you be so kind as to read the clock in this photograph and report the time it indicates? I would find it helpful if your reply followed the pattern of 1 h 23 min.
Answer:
5 h 48 min
